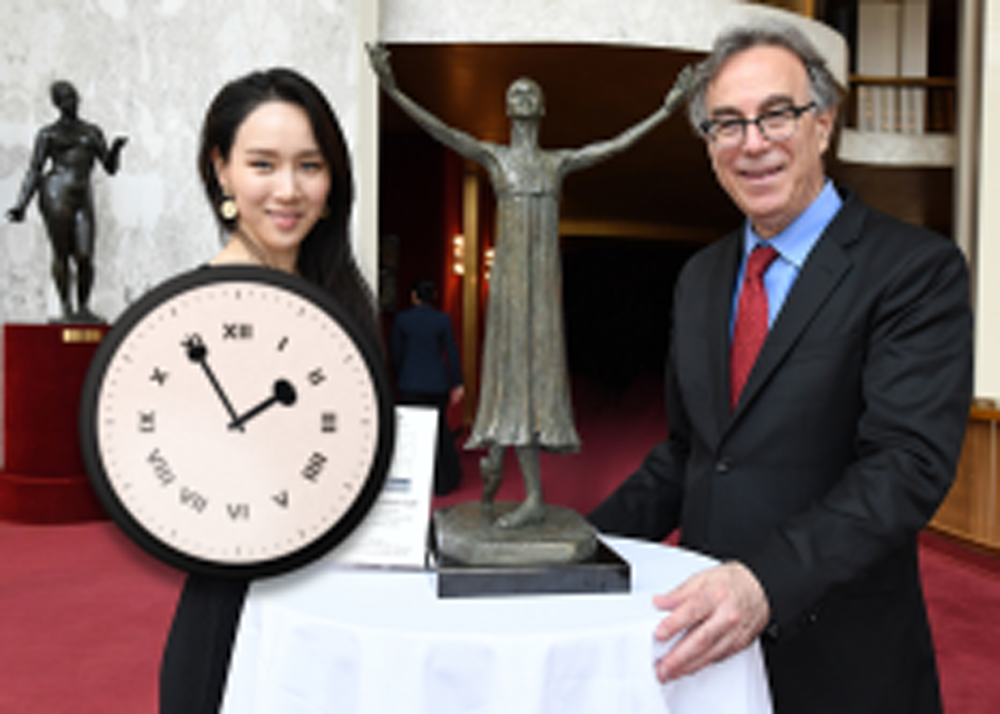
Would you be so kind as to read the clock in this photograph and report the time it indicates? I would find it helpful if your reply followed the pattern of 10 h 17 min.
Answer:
1 h 55 min
